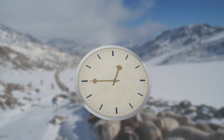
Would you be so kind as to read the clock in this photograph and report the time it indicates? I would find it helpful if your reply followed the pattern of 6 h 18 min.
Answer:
12 h 45 min
